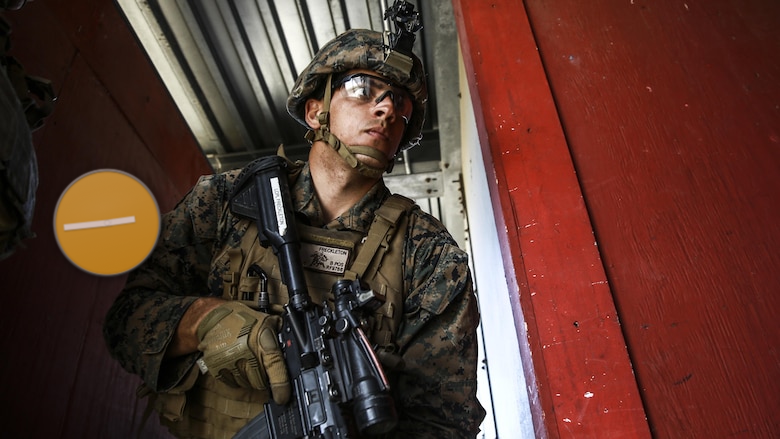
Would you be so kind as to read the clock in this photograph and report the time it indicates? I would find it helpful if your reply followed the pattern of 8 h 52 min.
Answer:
2 h 44 min
